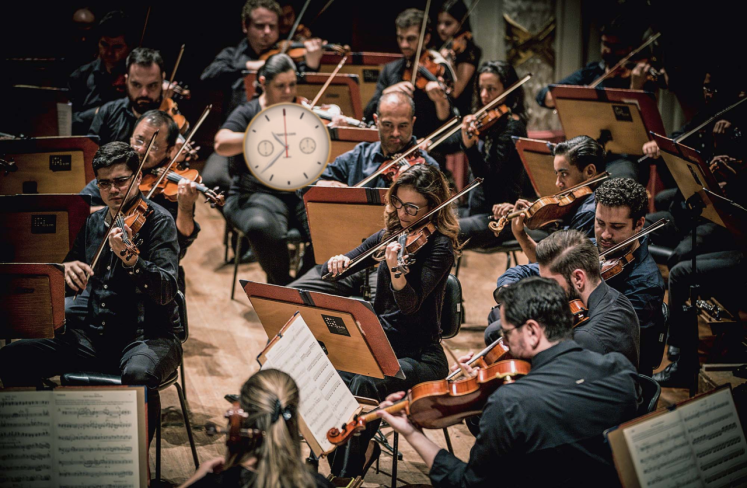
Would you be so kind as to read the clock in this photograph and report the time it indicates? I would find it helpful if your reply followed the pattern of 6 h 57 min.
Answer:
10 h 38 min
